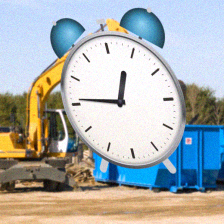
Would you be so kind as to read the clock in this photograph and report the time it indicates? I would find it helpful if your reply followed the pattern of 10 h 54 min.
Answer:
12 h 46 min
